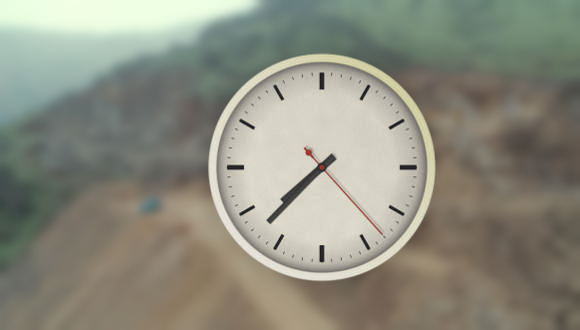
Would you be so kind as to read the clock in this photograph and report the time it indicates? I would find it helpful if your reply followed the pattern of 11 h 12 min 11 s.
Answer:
7 h 37 min 23 s
